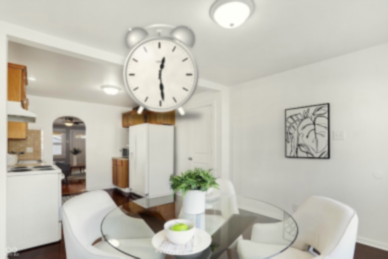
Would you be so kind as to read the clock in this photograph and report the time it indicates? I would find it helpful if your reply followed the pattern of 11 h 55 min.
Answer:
12 h 29 min
